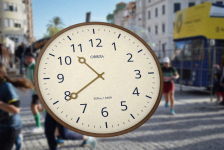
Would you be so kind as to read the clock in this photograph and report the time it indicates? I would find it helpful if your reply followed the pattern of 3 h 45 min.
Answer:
10 h 39 min
